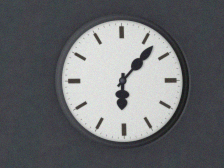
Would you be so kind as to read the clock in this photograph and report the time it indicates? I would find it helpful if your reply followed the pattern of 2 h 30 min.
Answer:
6 h 07 min
